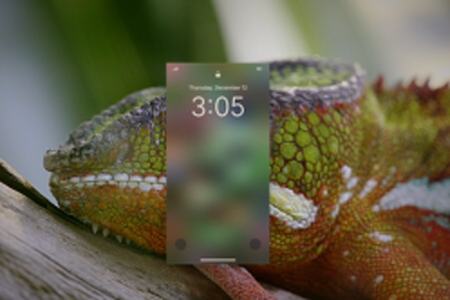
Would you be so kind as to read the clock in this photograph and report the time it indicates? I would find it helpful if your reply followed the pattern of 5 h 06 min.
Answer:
3 h 05 min
